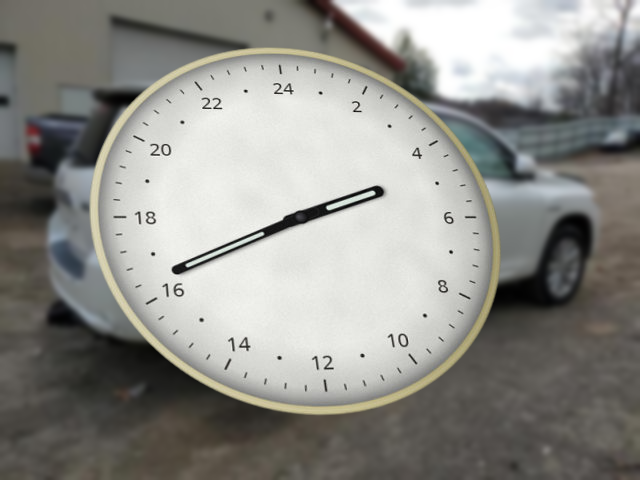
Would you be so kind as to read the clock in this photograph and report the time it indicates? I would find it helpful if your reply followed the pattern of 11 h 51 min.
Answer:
4 h 41 min
